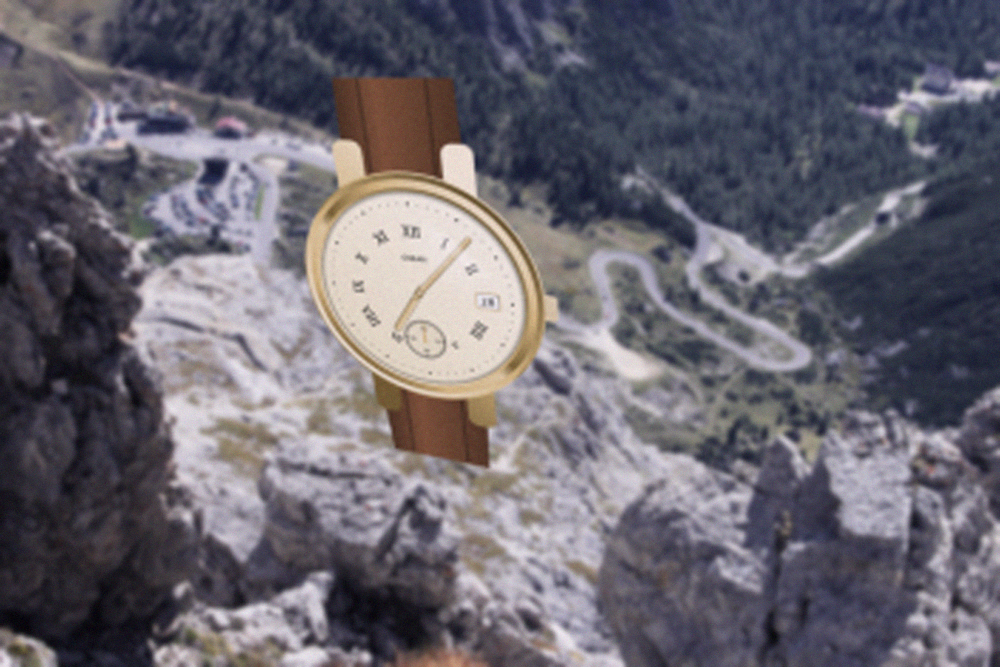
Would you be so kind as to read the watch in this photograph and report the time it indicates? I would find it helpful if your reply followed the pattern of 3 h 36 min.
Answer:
7 h 07 min
